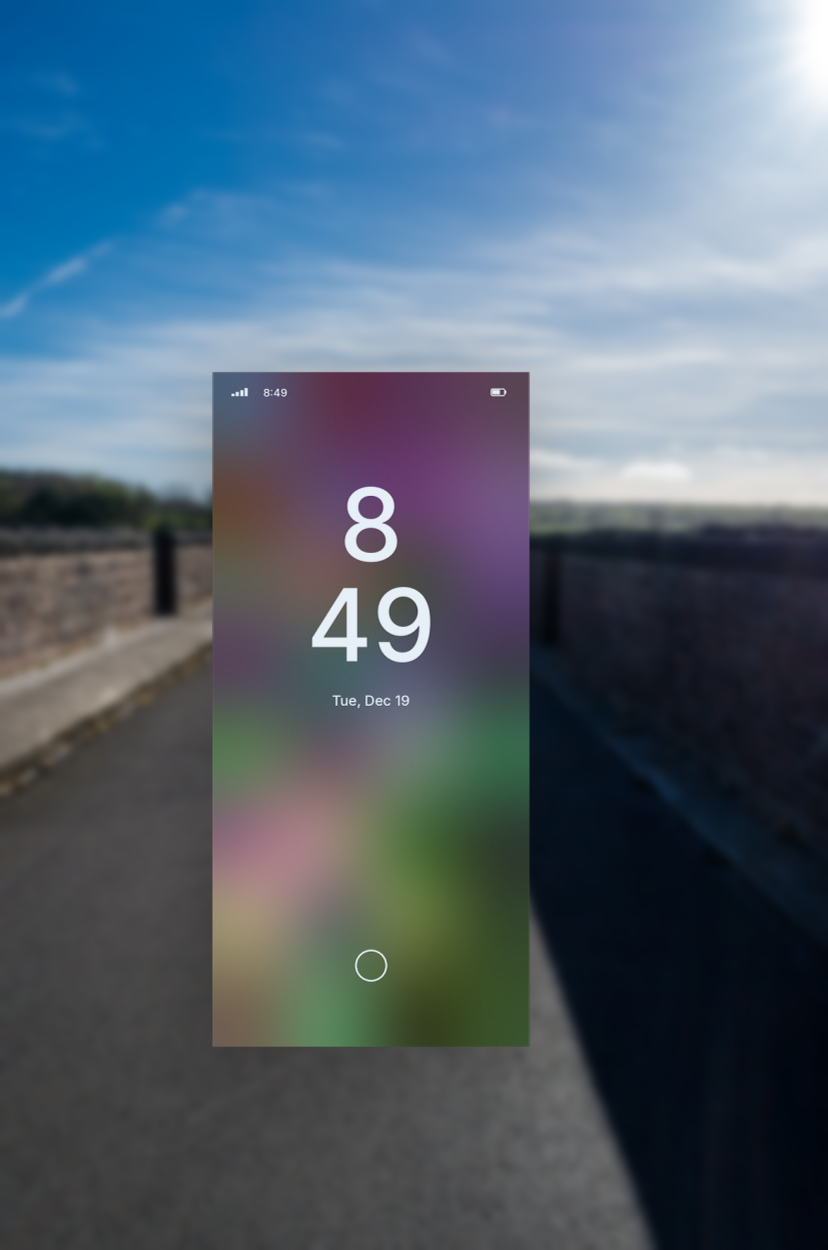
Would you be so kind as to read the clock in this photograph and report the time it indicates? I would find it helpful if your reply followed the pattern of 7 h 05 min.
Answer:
8 h 49 min
